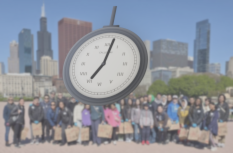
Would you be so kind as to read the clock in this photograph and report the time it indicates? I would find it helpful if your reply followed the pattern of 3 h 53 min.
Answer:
7 h 02 min
